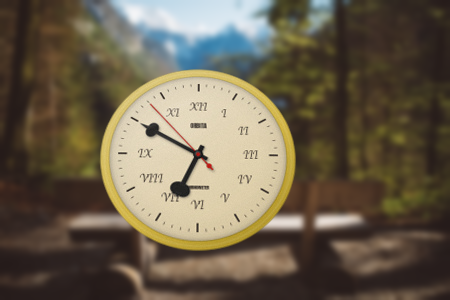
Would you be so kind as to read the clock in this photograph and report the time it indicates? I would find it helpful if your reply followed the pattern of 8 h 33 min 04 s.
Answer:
6 h 49 min 53 s
